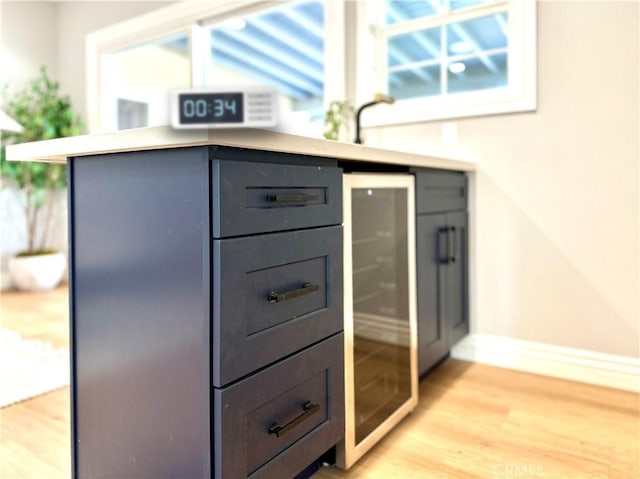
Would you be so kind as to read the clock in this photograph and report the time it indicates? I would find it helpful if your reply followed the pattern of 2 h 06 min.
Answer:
0 h 34 min
